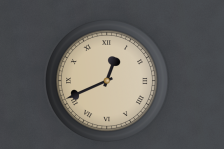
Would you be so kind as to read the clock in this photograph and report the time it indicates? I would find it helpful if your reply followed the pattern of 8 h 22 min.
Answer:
12 h 41 min
